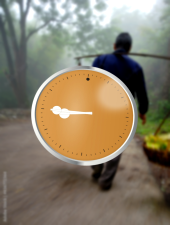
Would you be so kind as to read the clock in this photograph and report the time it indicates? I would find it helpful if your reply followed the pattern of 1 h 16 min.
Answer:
8 h 45 min
